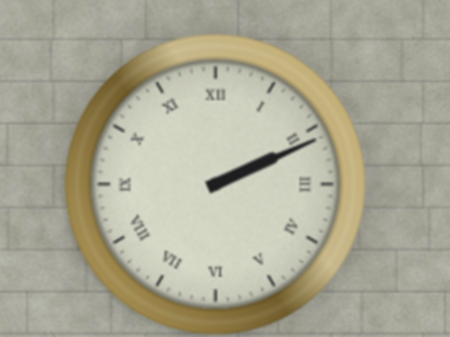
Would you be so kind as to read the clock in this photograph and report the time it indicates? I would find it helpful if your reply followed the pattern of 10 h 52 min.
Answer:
2 h 11 min
